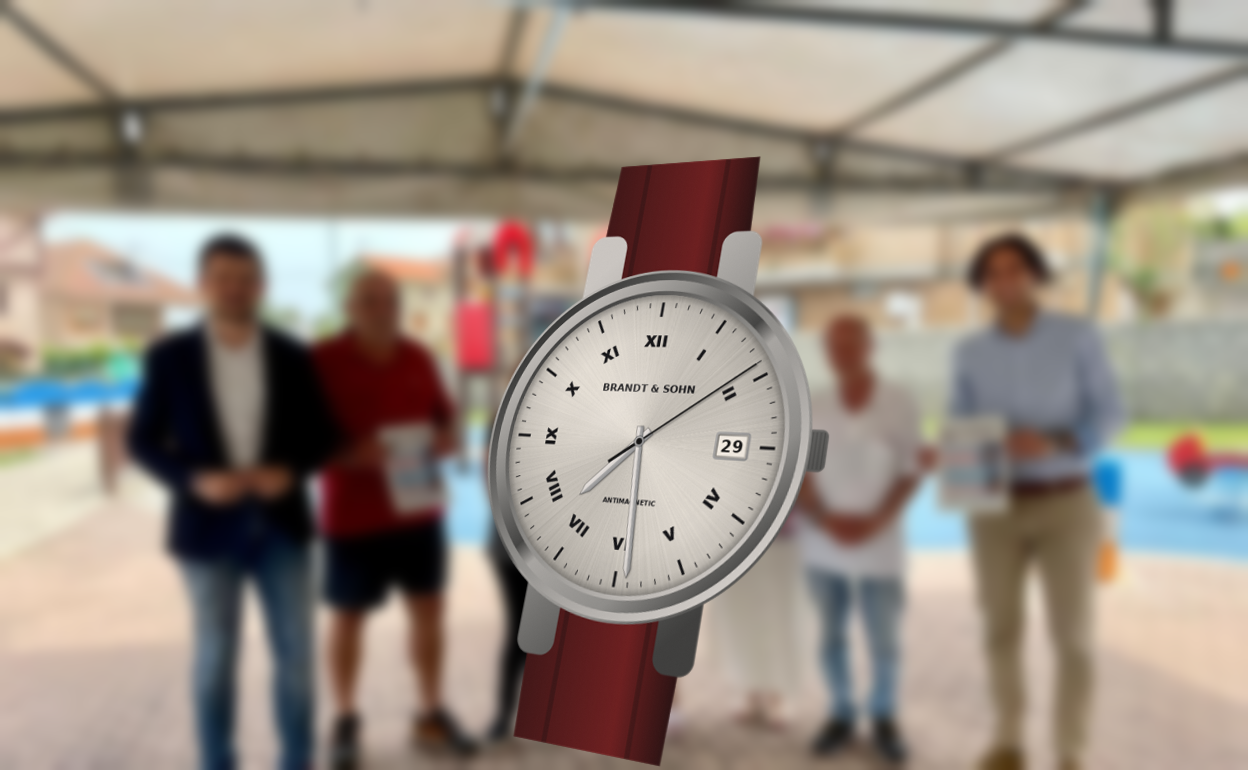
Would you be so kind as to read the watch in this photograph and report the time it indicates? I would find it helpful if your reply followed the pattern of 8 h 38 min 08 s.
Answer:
7 h 29 min 09 s
